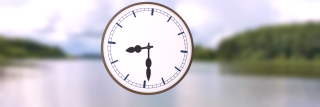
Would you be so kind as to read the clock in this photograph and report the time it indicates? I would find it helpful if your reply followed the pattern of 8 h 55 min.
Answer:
8 h 29 min
